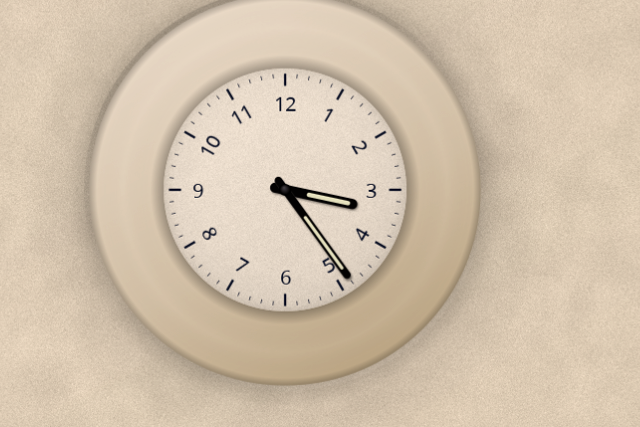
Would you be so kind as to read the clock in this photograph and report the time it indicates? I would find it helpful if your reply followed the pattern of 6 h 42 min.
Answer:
3 h 24 min
